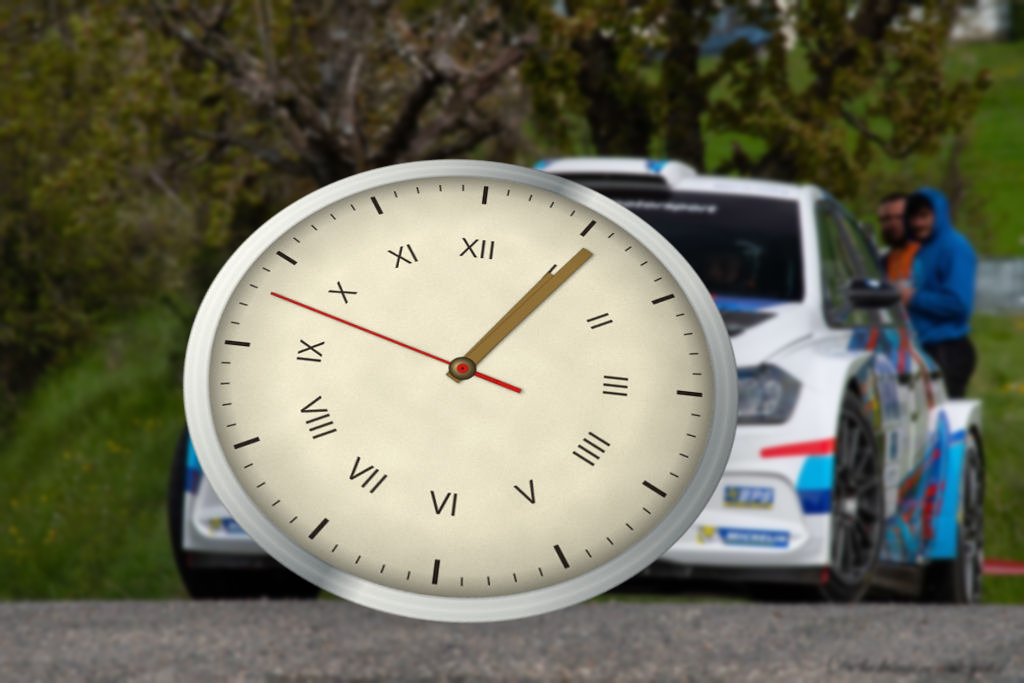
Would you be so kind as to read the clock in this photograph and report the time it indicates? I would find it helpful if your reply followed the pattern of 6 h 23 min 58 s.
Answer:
1 h 05 min 48 s
